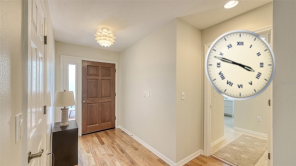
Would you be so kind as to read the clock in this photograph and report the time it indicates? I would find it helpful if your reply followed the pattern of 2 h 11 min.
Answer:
3 h 48 min
